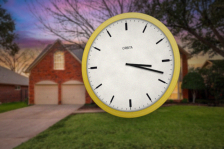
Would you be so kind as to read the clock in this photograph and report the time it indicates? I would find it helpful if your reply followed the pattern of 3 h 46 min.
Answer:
3 h 18 min
